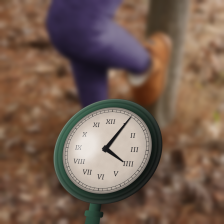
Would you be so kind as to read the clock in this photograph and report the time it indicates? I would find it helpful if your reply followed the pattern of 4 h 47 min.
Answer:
4 h 05 min
